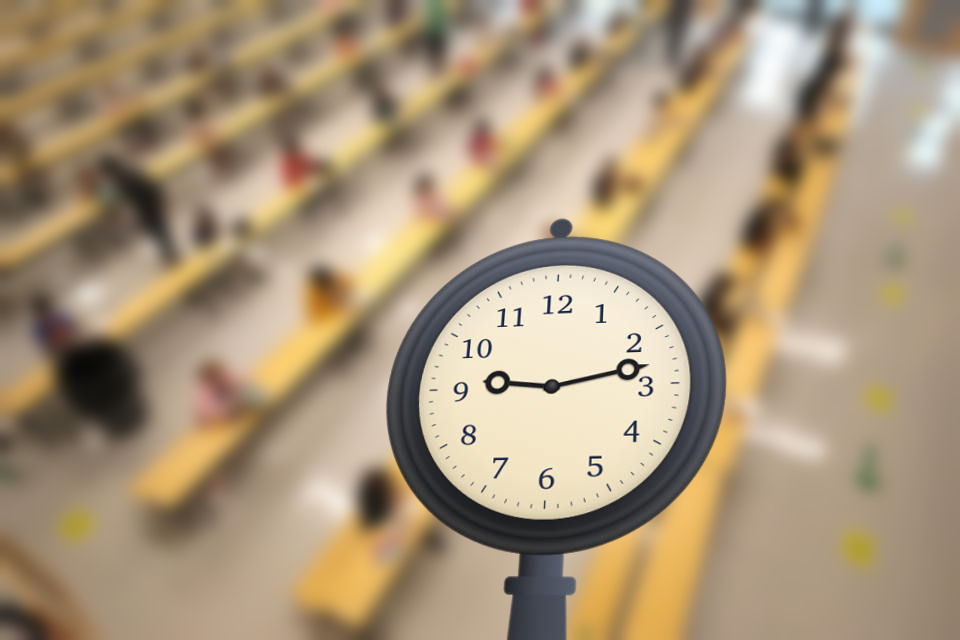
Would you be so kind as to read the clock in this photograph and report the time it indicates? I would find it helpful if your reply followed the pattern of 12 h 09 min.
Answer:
9 h 13 min
